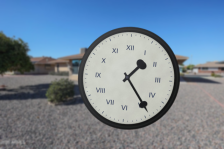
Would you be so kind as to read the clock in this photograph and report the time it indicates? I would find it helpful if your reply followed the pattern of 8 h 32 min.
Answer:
1 h 24 min
